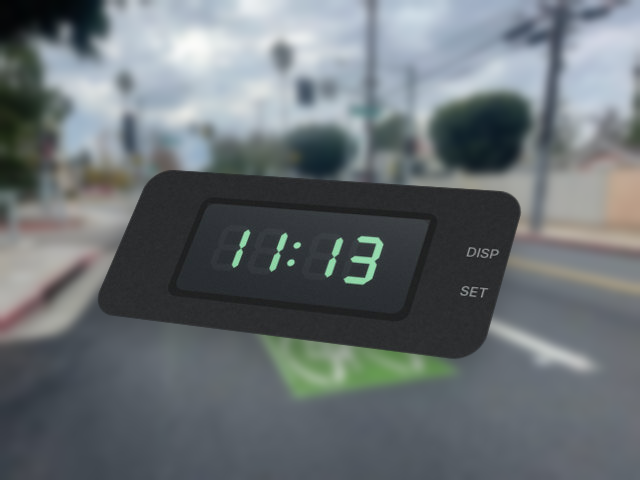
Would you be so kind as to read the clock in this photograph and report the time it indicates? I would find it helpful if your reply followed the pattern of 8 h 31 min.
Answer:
11 h 13 min
